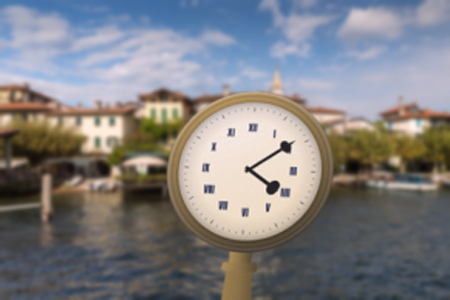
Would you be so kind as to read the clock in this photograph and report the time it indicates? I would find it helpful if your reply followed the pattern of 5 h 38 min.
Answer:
4 h 09 min
